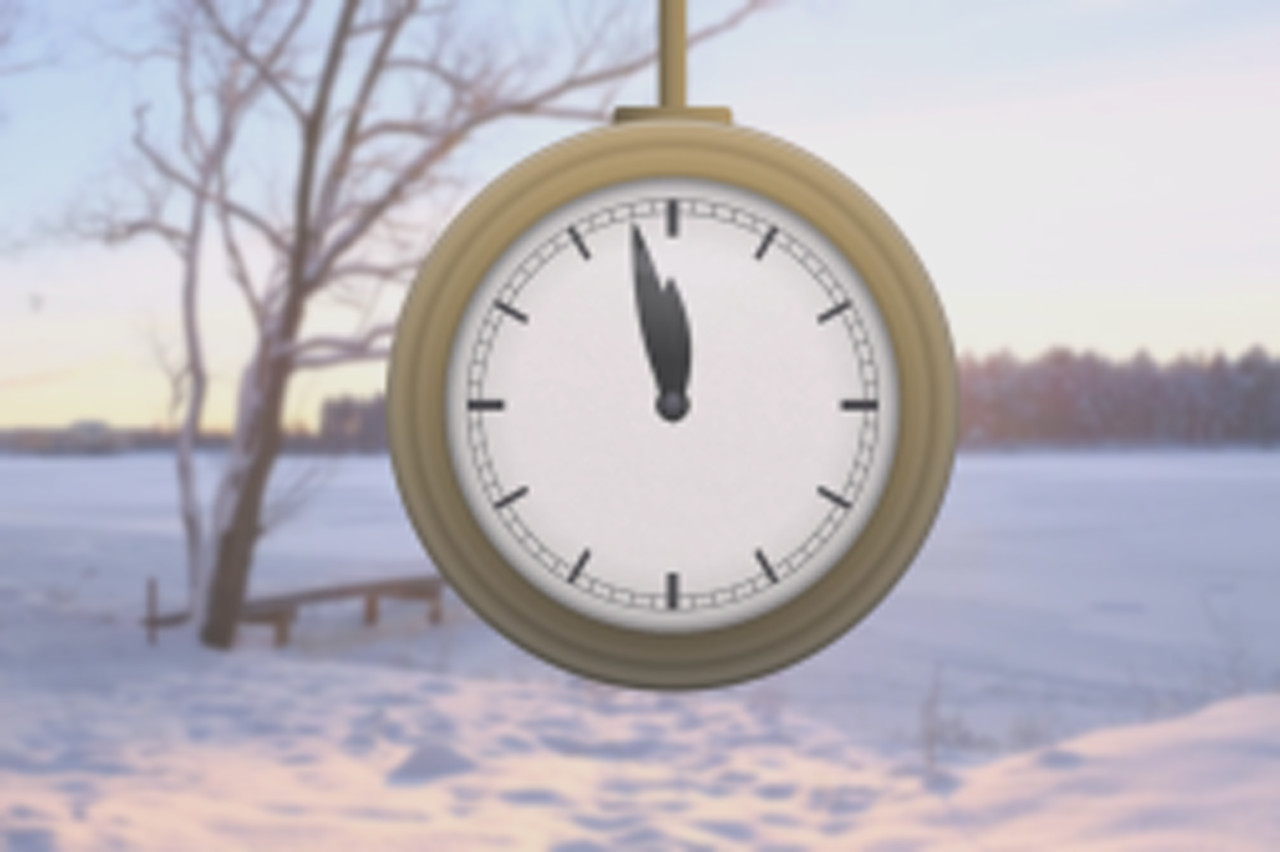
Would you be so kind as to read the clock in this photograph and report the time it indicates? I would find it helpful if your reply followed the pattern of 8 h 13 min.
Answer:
11 h 58 min
